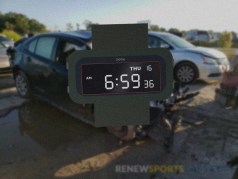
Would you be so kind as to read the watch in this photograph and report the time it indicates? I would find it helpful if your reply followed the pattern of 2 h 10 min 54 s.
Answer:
6 h 59 min 36 s
